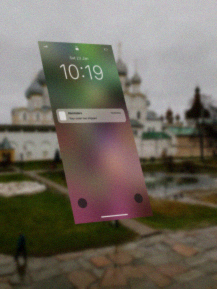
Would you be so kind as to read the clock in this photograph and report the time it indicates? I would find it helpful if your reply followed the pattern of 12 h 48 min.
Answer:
10 h 19 min
